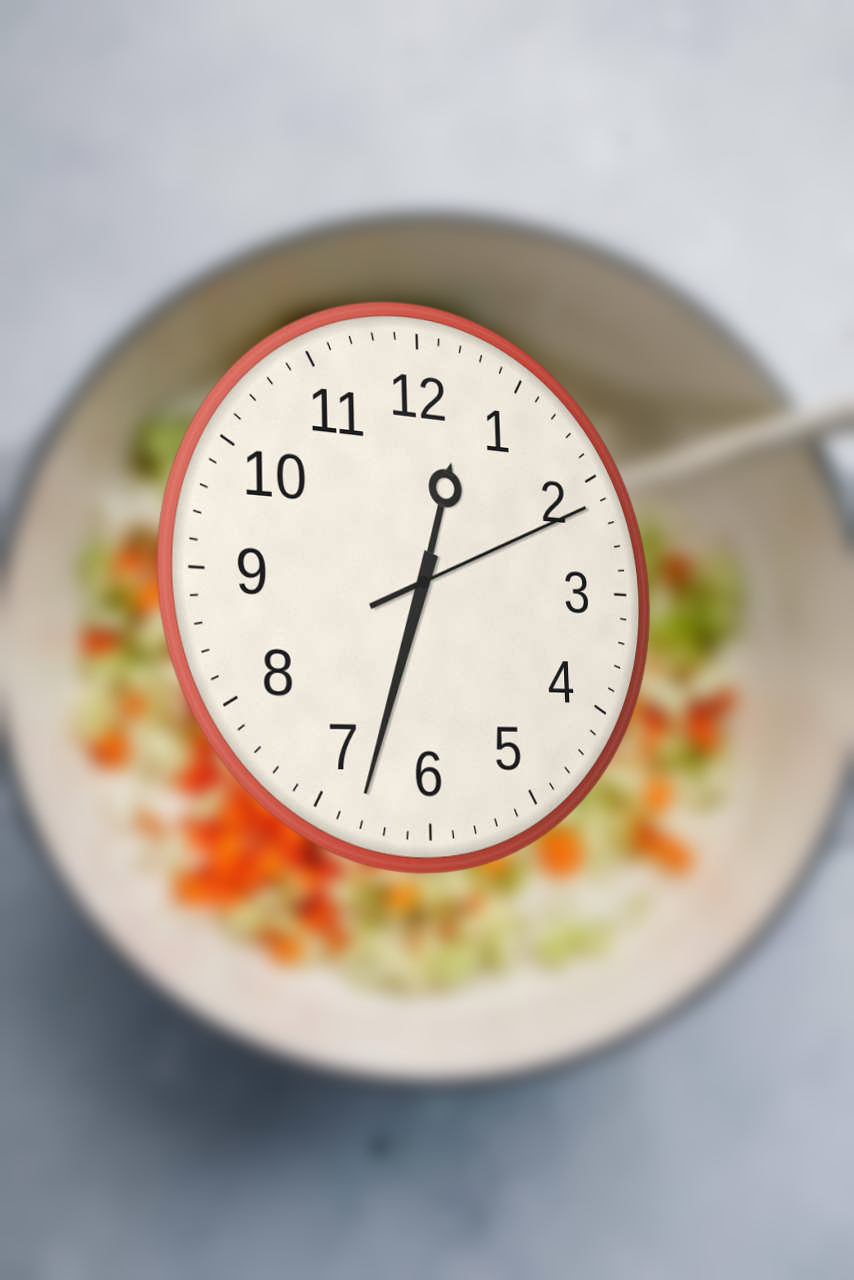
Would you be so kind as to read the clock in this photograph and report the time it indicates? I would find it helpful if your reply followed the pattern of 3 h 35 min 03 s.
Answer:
12 h 33 min 11 s
